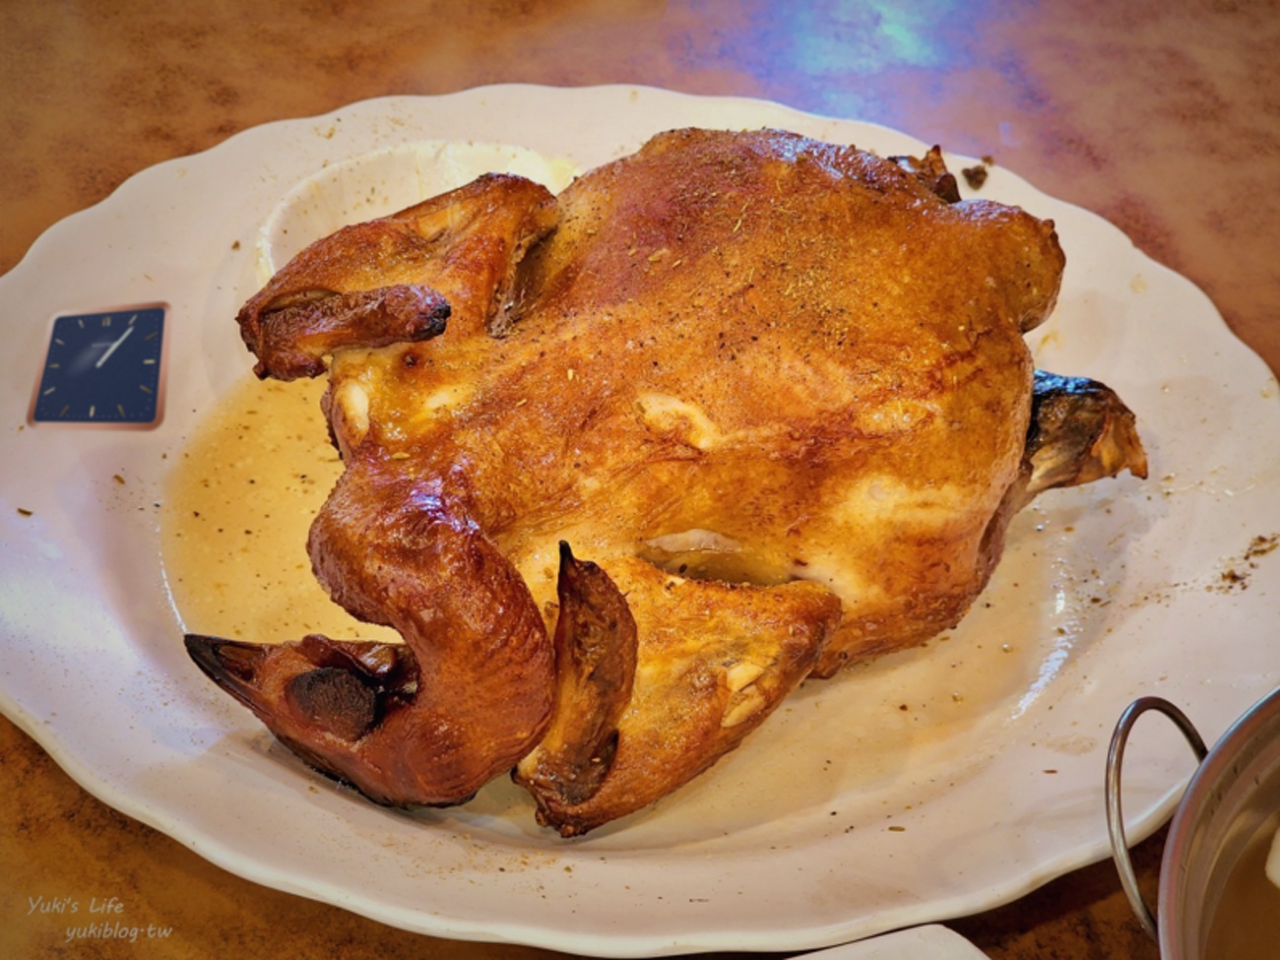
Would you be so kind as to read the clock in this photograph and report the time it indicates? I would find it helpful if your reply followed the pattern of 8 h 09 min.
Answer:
1 h 06 min
